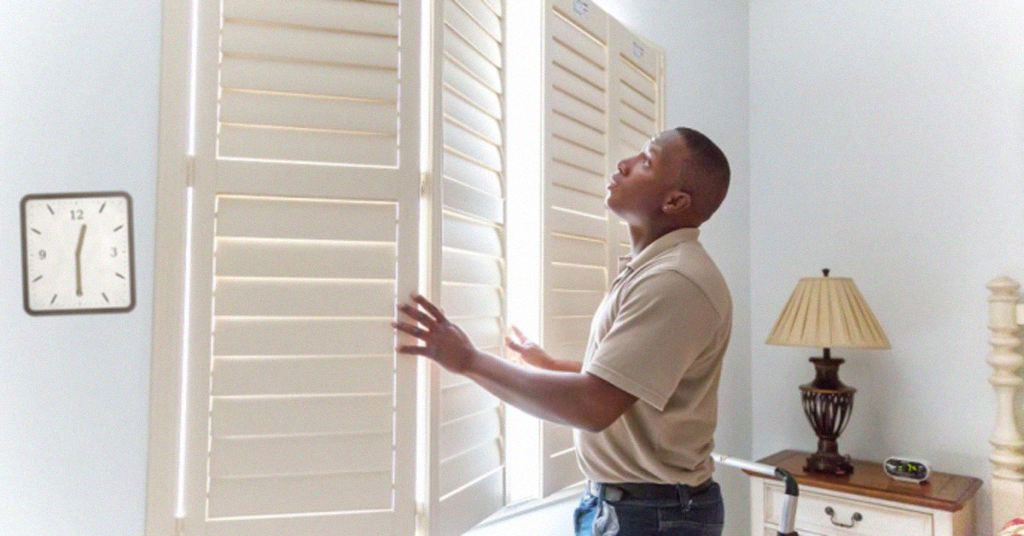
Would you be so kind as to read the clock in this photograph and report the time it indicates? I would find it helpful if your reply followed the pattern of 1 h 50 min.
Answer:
12 h 30 min
